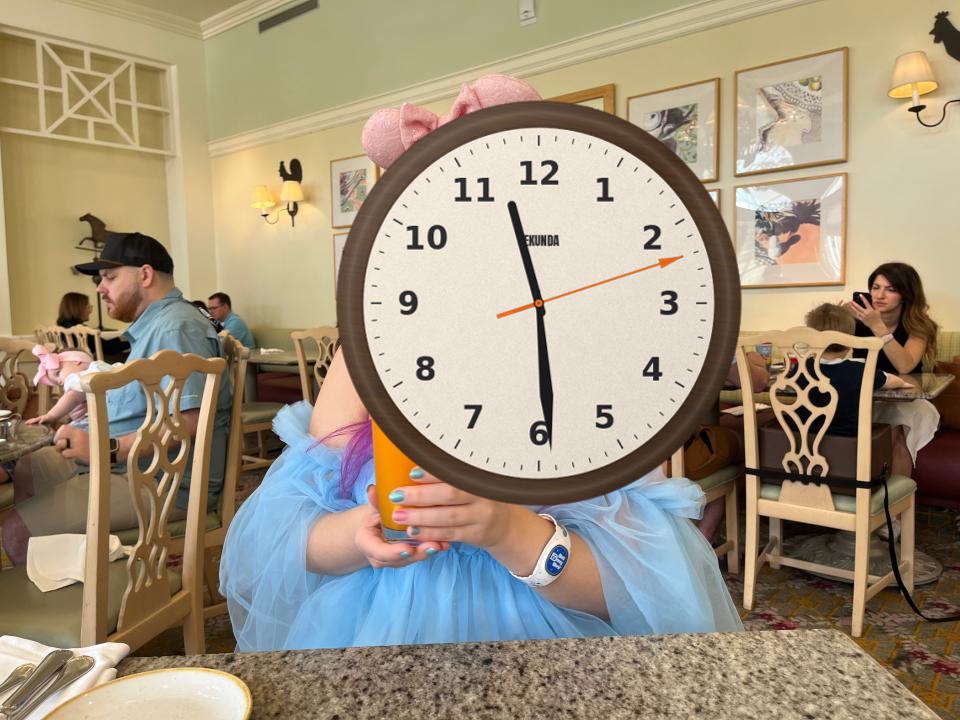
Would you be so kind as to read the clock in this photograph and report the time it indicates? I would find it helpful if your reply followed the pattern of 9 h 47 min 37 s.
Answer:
11 h 29 min 12 s
